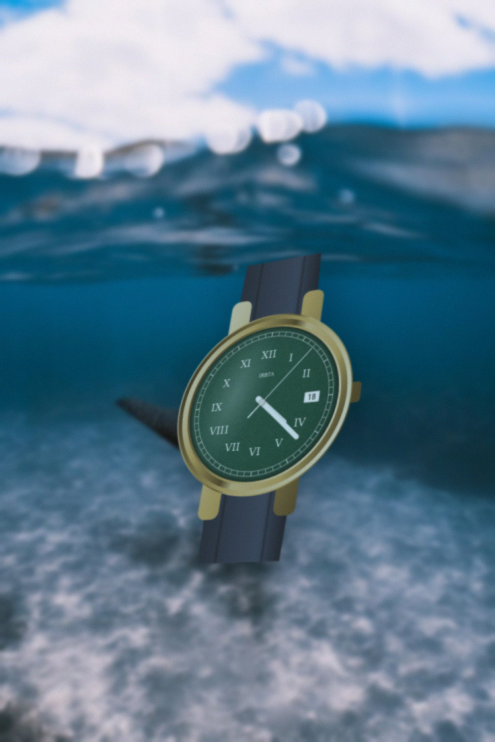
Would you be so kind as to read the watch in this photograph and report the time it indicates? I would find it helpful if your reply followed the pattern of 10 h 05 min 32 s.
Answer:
4 h 22 min 07 s
